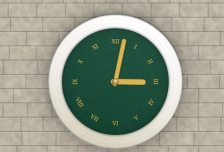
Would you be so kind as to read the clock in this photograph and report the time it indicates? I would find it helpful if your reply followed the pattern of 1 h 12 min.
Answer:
3 h 02 min
